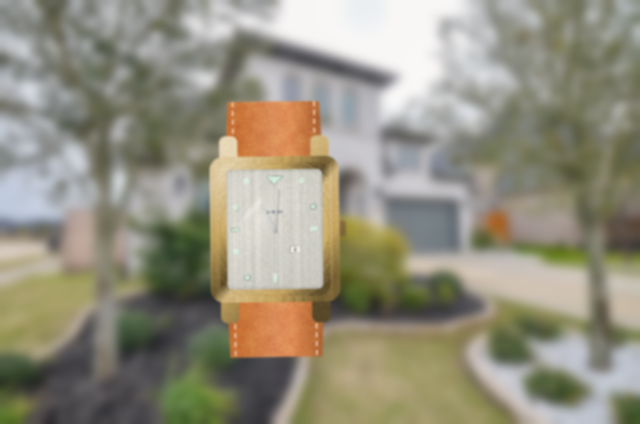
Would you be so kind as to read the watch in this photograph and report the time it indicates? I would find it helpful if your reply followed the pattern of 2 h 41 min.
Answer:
11 h 01 min
